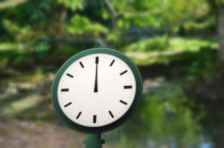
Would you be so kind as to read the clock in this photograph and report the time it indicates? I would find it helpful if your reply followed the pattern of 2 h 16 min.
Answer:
12 h 00 min
